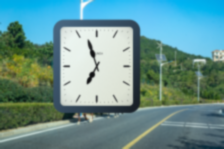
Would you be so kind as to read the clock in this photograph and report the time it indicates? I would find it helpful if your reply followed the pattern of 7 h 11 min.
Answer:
6 h 57 min
